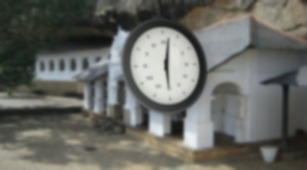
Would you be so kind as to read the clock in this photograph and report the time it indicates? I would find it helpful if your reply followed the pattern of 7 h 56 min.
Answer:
6 h 02 min
